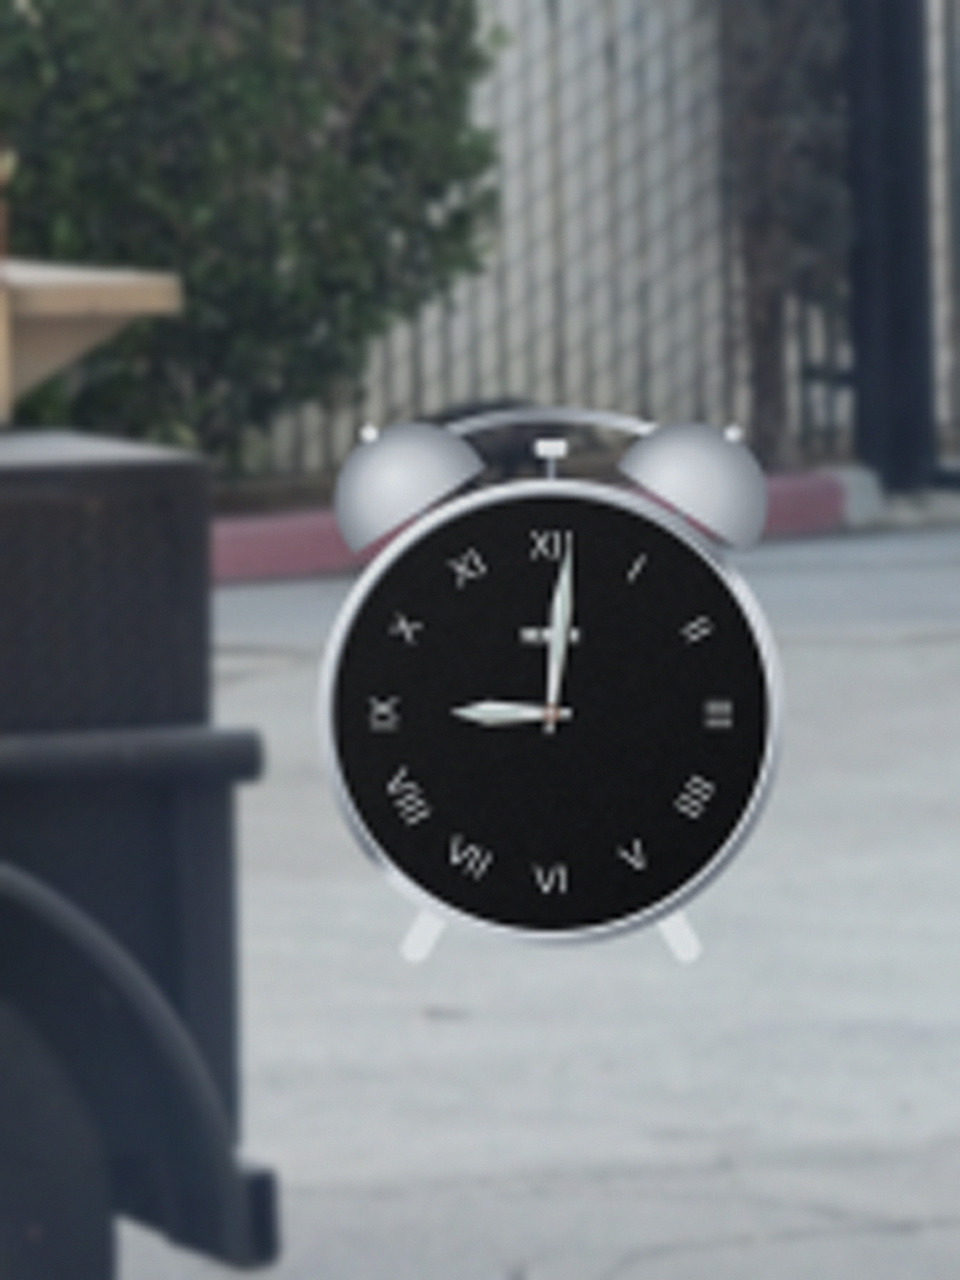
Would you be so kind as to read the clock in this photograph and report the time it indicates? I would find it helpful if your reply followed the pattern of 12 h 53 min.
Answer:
9 h 01 min
